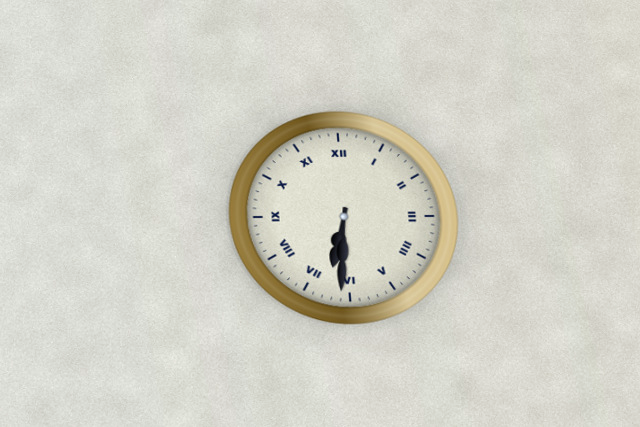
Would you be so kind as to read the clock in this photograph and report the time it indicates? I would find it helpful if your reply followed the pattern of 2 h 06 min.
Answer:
6 h 31 min
